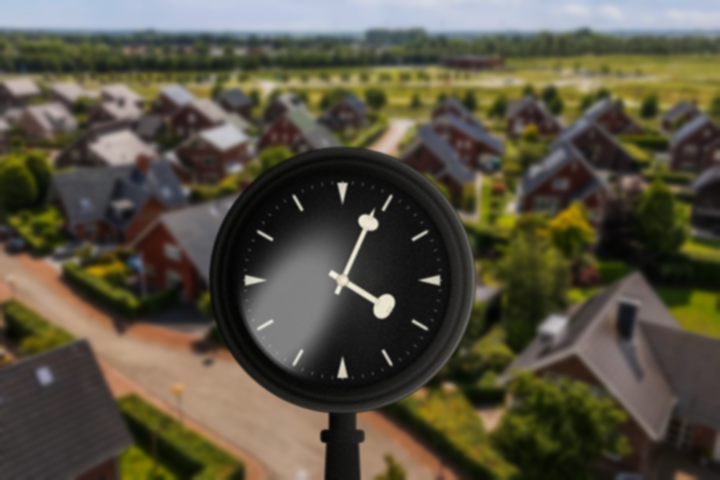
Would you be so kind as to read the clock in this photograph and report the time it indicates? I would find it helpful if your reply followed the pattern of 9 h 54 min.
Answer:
4 h 04 min
